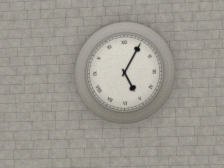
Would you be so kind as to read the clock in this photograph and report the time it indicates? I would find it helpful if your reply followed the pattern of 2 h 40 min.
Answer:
5 h 05 min
